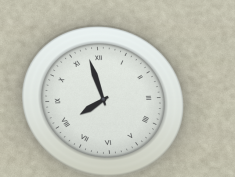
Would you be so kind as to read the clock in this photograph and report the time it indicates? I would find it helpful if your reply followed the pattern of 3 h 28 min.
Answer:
7 h 58 min
